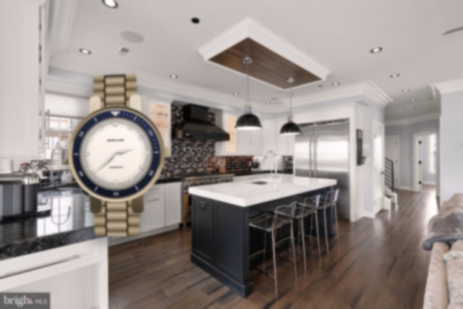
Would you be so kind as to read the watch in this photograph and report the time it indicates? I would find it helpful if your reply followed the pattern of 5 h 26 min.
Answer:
2 h 38 min
